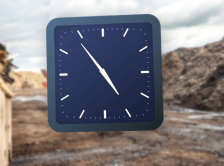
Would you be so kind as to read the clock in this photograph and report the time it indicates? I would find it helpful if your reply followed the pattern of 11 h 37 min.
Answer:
4 h 54 min
